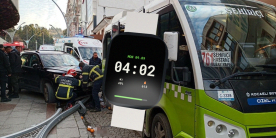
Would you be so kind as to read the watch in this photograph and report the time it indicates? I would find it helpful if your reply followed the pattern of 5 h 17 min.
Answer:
4 h 02 min
